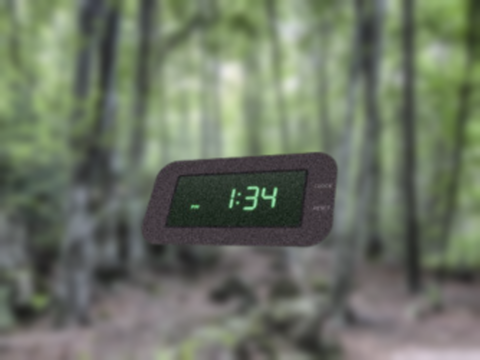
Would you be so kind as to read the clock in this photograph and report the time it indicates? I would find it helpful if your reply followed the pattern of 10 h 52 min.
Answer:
1 h 34 min
